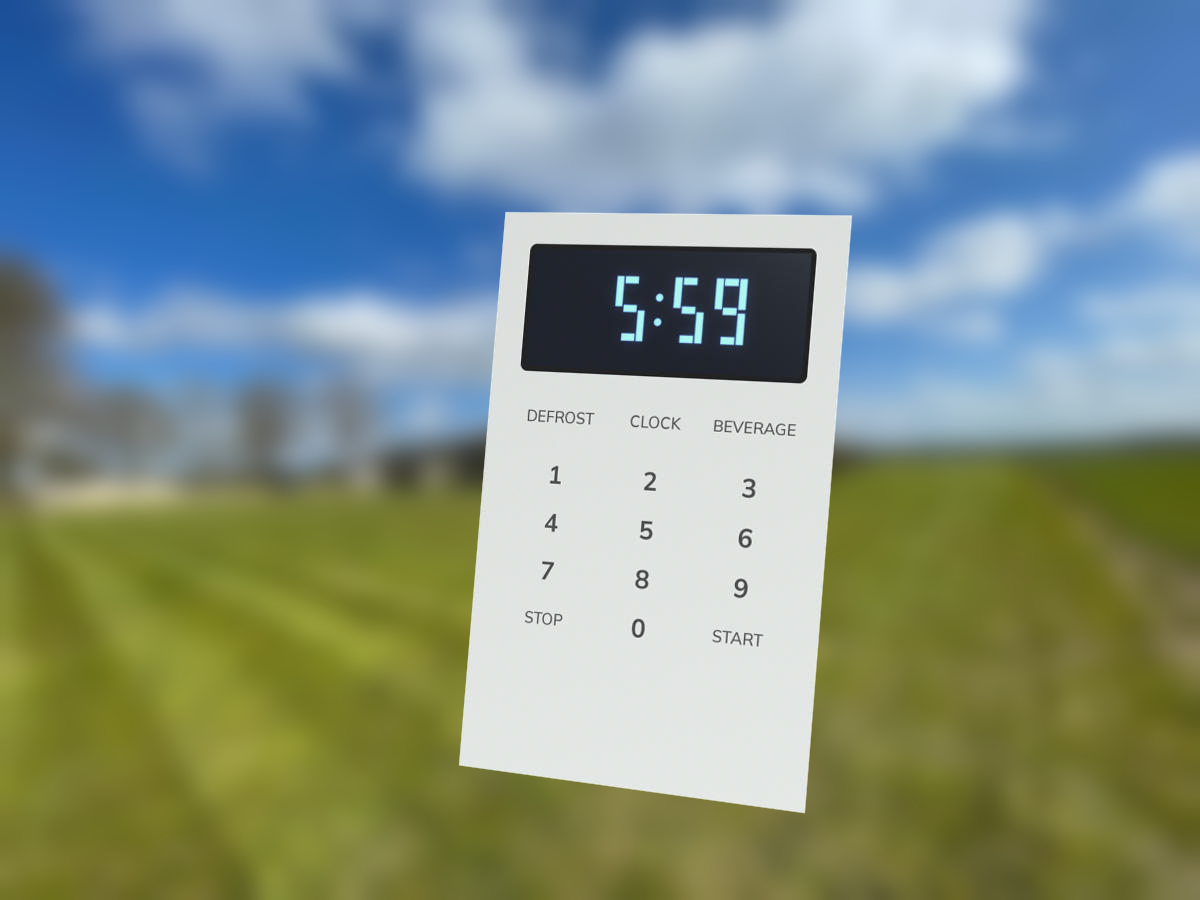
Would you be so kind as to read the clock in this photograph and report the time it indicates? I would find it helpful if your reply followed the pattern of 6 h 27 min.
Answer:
5 h 59 min
